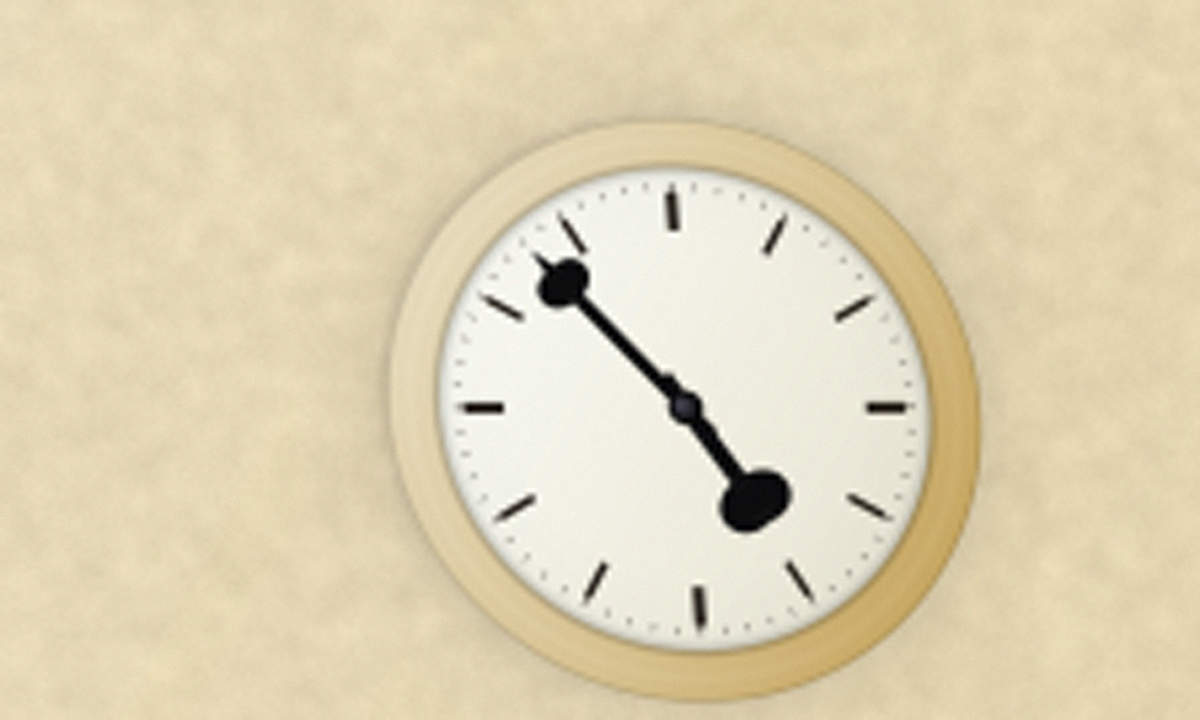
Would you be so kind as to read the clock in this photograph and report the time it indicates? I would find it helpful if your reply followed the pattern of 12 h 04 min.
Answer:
4 h 53 min
